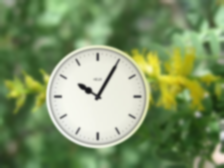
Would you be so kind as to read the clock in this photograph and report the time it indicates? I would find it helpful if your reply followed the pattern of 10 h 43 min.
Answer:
10 h 05 min
